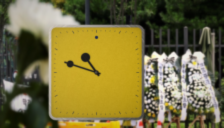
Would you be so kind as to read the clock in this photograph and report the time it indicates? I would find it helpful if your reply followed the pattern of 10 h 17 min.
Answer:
10 h 48 min
